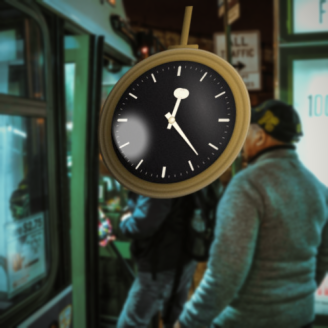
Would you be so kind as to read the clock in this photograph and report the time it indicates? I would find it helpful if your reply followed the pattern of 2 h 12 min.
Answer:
12 h 23 min
